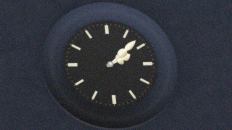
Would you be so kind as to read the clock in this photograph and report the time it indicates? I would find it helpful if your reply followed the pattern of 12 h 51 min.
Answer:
2 h 08 min
